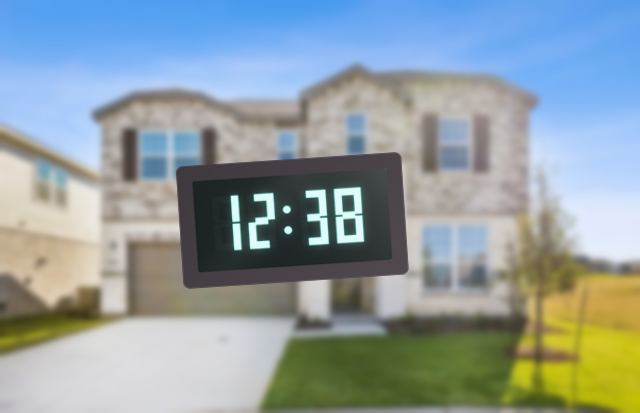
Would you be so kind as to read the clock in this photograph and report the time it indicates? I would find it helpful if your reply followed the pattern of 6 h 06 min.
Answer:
12 h 38 min
